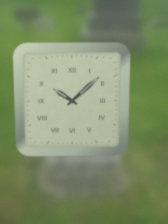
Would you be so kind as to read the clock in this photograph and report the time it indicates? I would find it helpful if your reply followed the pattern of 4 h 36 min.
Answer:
10 h 08 min
